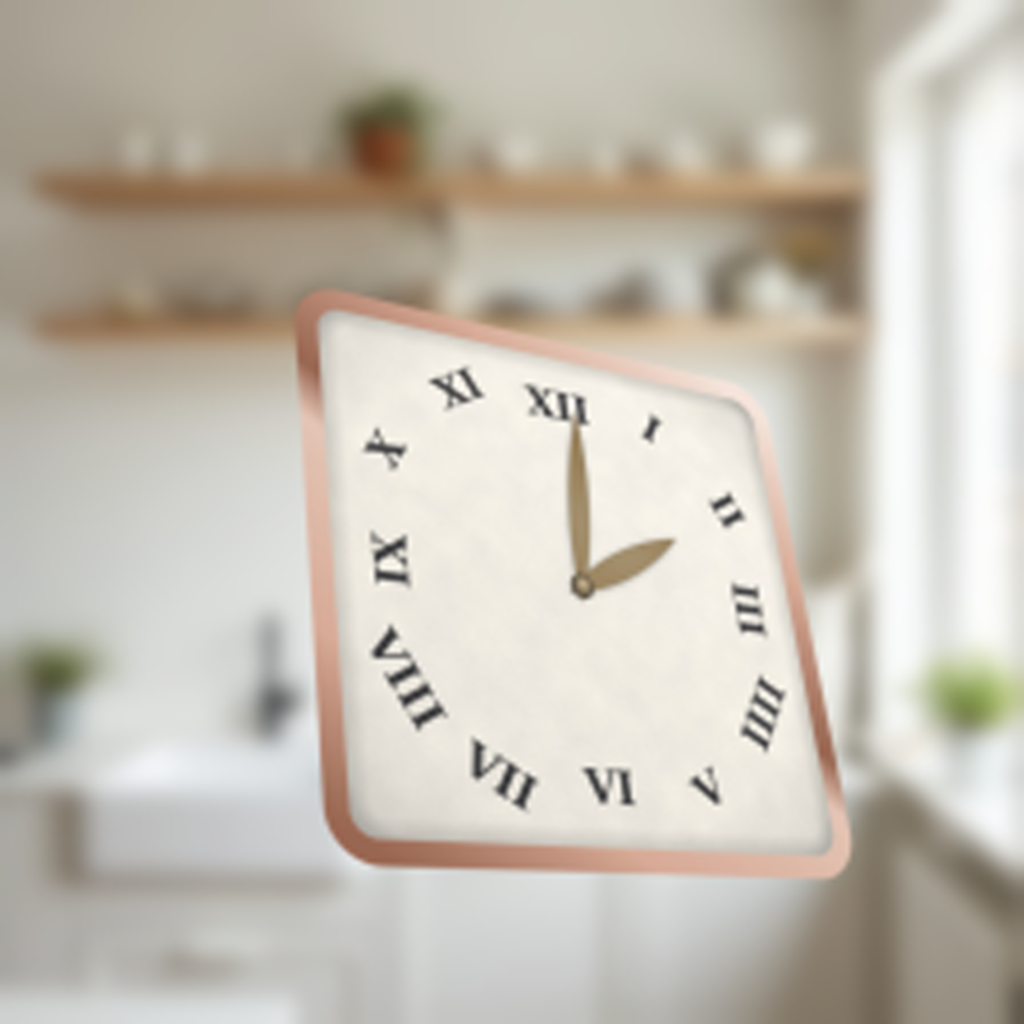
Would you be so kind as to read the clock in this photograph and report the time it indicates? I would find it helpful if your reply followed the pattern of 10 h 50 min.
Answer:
2 h 01 min
